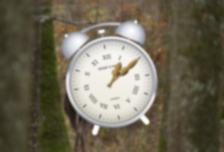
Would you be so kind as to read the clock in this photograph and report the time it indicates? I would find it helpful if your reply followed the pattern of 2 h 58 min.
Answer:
1 h 10 min
